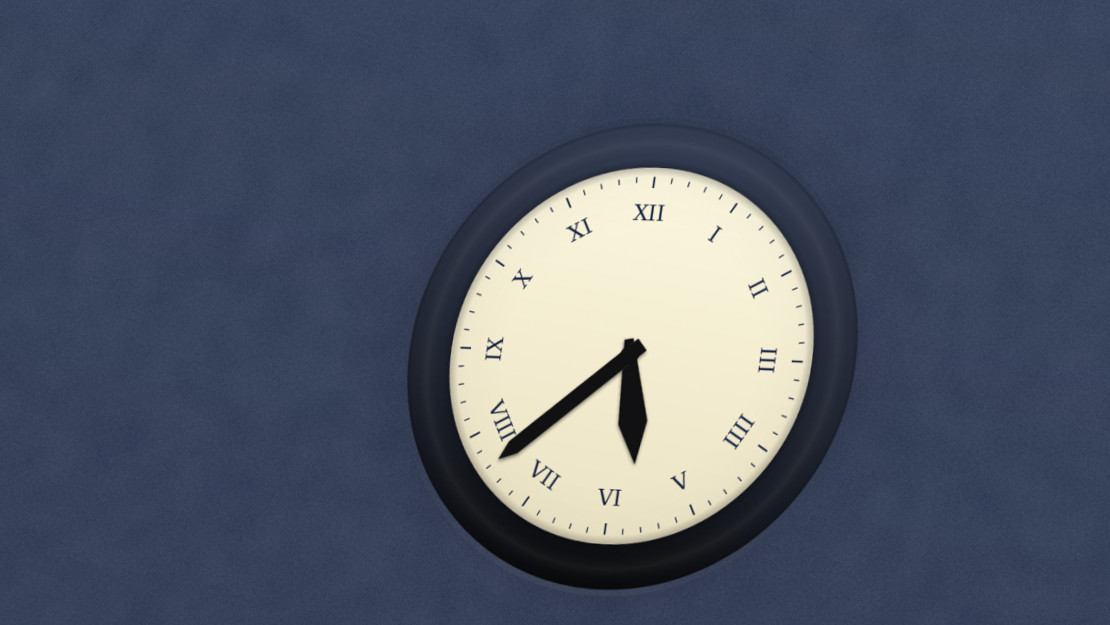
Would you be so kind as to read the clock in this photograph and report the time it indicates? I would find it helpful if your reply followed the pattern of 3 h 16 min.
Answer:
5 h 38 min
